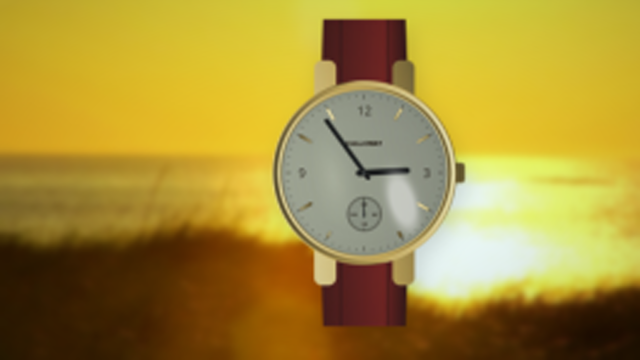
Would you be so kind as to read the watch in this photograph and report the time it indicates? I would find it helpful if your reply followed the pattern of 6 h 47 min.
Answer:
2 h 54 min
